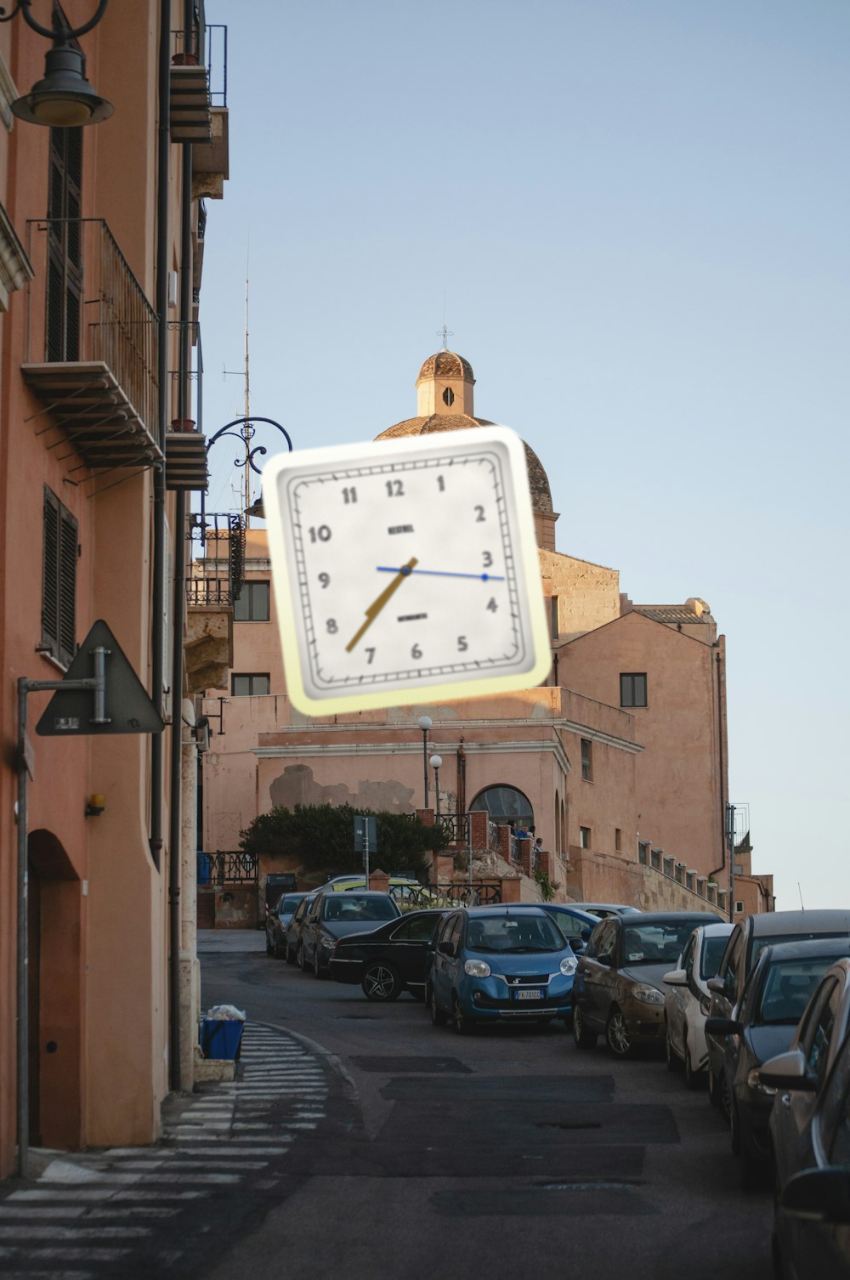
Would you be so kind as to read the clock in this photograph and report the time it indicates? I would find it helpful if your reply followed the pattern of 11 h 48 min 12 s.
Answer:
7 h 37 min 17 s
